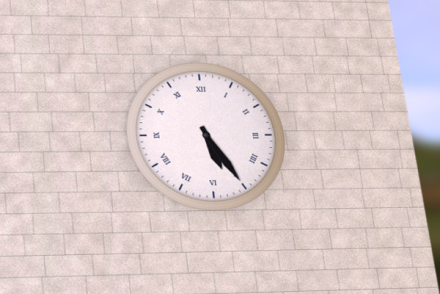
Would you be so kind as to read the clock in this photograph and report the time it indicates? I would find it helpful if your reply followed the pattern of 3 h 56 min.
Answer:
5 h 25 min
